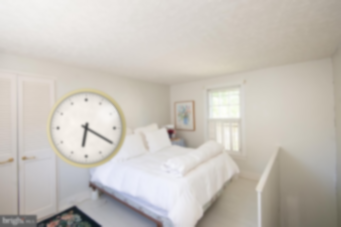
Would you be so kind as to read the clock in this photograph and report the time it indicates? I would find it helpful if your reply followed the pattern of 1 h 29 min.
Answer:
6 h 20 min
